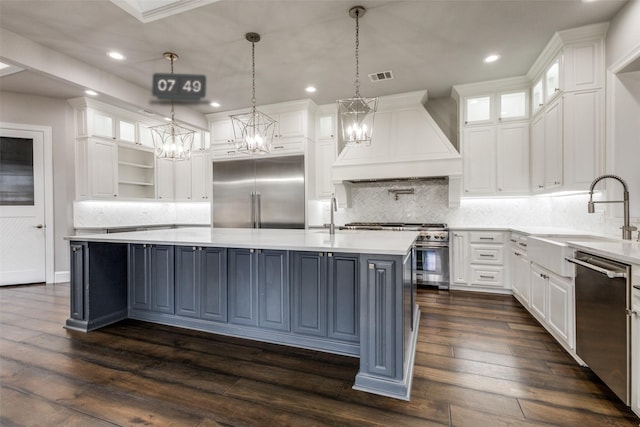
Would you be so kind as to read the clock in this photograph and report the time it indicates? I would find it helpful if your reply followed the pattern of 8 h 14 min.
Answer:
7 h 49 min
